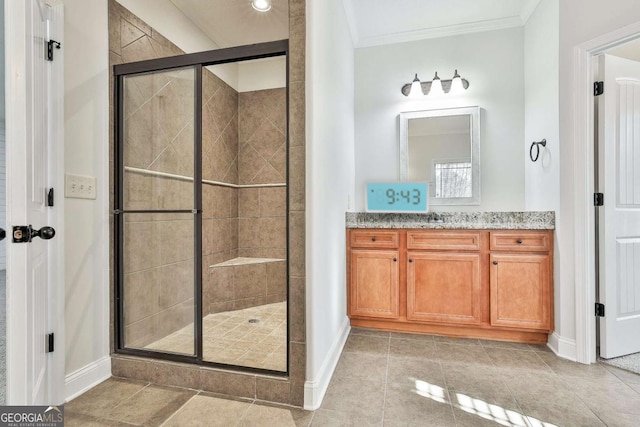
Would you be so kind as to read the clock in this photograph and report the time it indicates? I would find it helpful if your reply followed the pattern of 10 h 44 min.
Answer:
9 h 43 min
